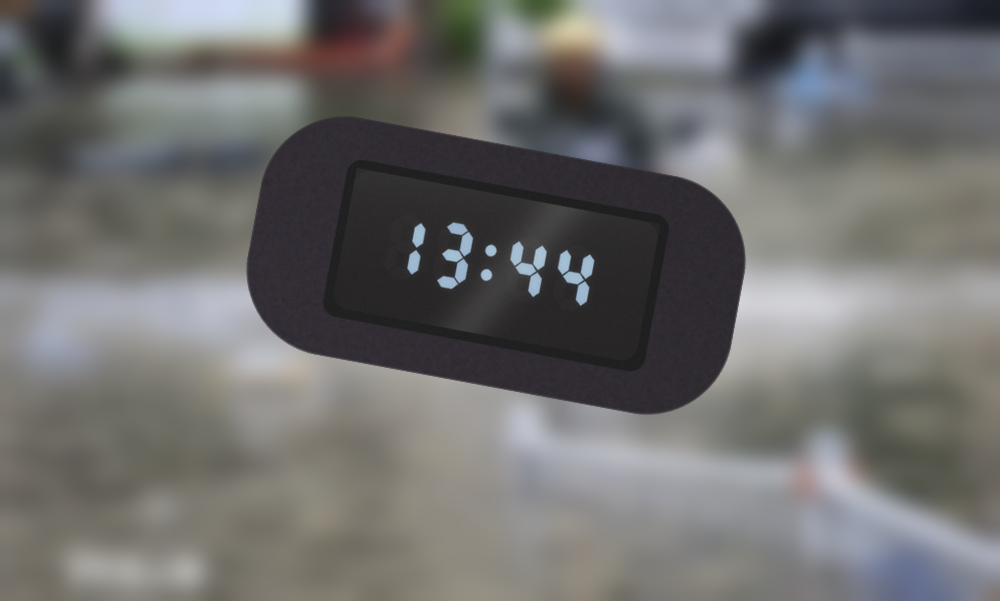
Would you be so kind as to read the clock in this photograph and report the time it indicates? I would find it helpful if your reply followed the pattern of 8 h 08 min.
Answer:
13 h 44 min
